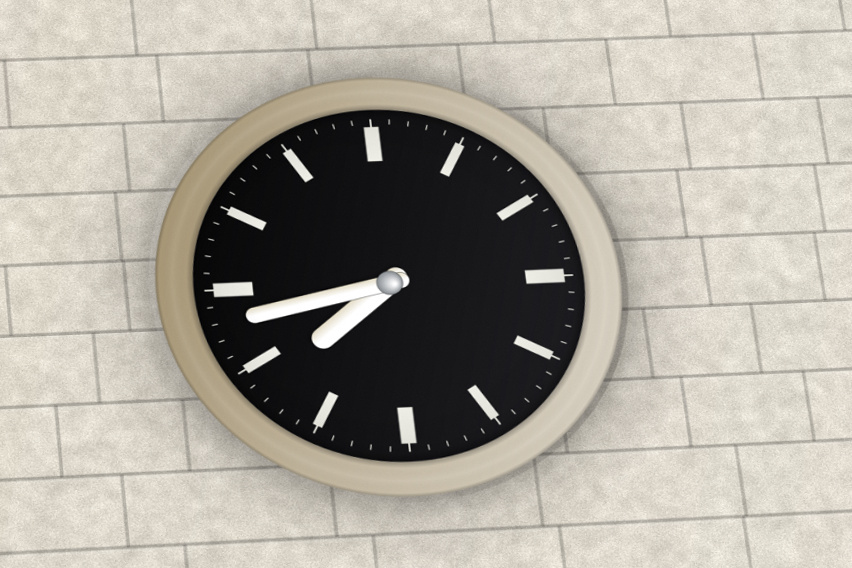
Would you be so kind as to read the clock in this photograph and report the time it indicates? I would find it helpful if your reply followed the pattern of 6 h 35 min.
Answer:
7 h 43 min
